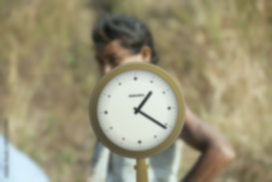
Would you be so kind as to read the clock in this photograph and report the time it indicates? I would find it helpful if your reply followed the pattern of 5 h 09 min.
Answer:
1 h 21 min
